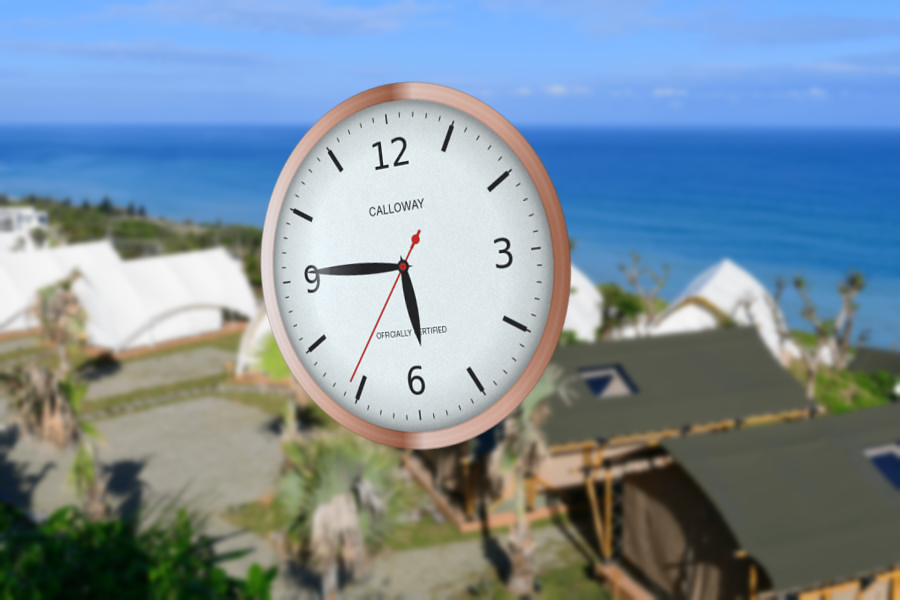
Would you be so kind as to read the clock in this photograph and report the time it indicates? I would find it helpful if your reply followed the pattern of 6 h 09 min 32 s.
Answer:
5 h 45 min 36 s
